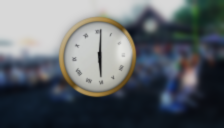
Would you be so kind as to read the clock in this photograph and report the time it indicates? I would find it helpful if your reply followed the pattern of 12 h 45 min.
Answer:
6 h 01 min
